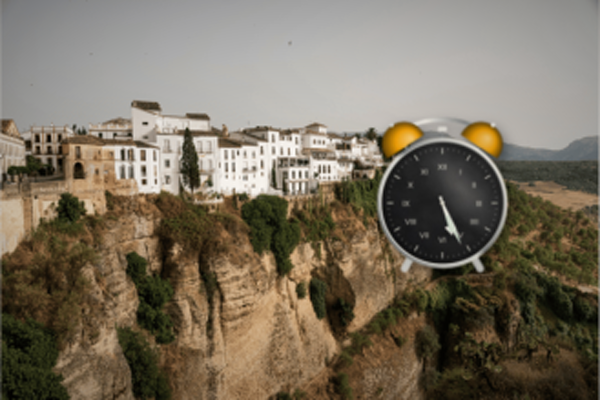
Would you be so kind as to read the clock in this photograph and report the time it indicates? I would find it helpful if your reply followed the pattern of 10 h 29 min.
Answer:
5 h 26 min
